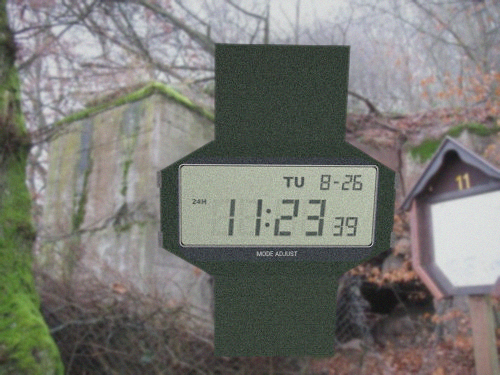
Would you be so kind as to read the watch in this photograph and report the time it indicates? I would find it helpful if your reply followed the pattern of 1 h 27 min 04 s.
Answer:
11 h 23 min 39 s
